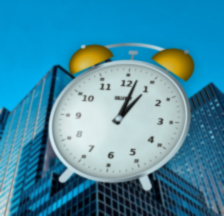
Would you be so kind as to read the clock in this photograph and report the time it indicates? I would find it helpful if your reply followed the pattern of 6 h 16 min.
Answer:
1 h 02 min
